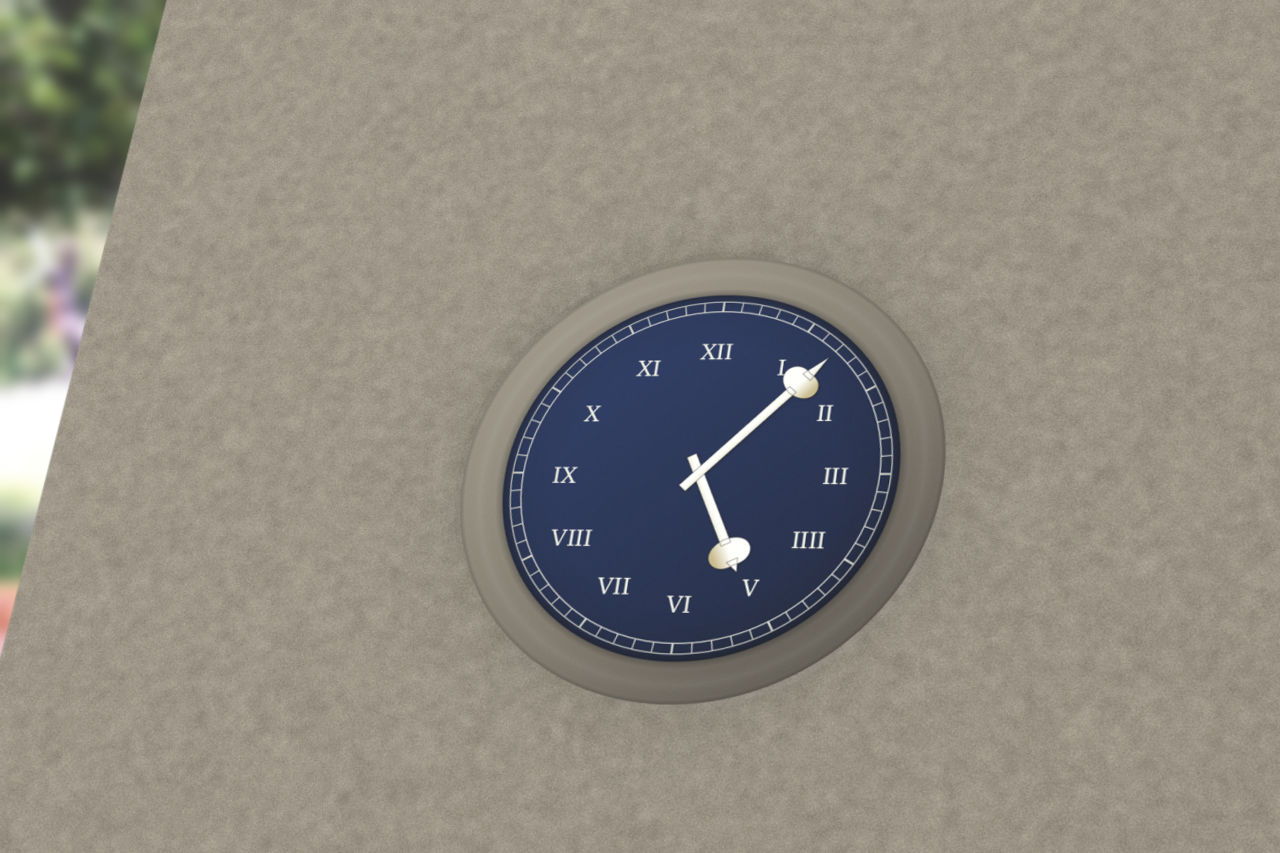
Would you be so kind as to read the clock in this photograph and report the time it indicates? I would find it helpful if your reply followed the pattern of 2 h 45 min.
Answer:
5 h 07 min
